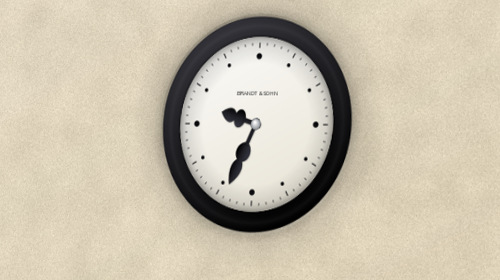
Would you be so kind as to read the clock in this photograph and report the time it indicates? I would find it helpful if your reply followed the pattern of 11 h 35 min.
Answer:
9 h 34 min
